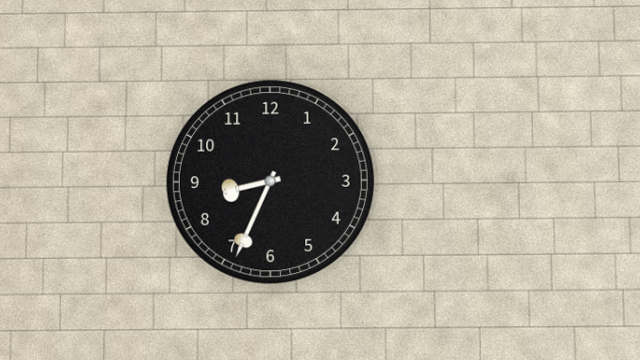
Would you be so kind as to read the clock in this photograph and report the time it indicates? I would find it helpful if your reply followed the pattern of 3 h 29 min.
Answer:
8 h 34 min
